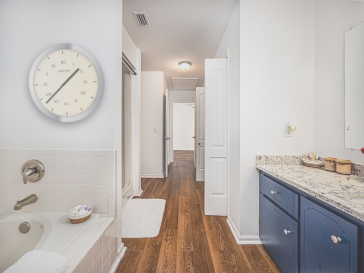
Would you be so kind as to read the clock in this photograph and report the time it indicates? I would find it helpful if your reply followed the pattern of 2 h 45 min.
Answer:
1 h 38 min
